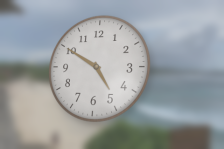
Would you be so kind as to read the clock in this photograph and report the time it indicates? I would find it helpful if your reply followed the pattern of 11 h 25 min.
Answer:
4 h 50 min
